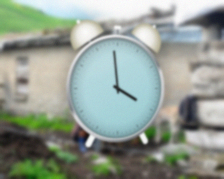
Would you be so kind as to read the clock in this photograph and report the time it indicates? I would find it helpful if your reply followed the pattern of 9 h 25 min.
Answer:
3 h 59 min
